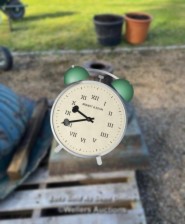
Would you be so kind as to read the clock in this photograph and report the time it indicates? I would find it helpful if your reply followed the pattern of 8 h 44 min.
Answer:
9 h 41 min
